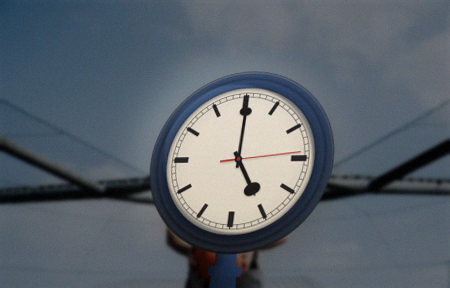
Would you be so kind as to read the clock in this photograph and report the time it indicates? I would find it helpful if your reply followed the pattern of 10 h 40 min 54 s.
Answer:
5 h 00 min 14 s
